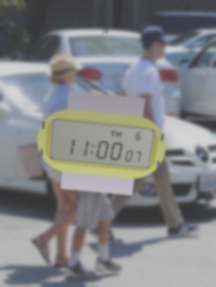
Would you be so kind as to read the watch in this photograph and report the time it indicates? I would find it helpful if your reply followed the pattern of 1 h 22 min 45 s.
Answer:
11 h 00 min 07 s
